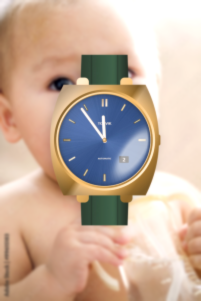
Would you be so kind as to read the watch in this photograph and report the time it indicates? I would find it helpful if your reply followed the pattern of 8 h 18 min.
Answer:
11 h 54 min
